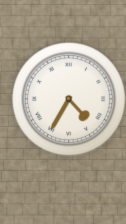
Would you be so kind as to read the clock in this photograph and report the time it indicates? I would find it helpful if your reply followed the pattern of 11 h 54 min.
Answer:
4 h 35 min
